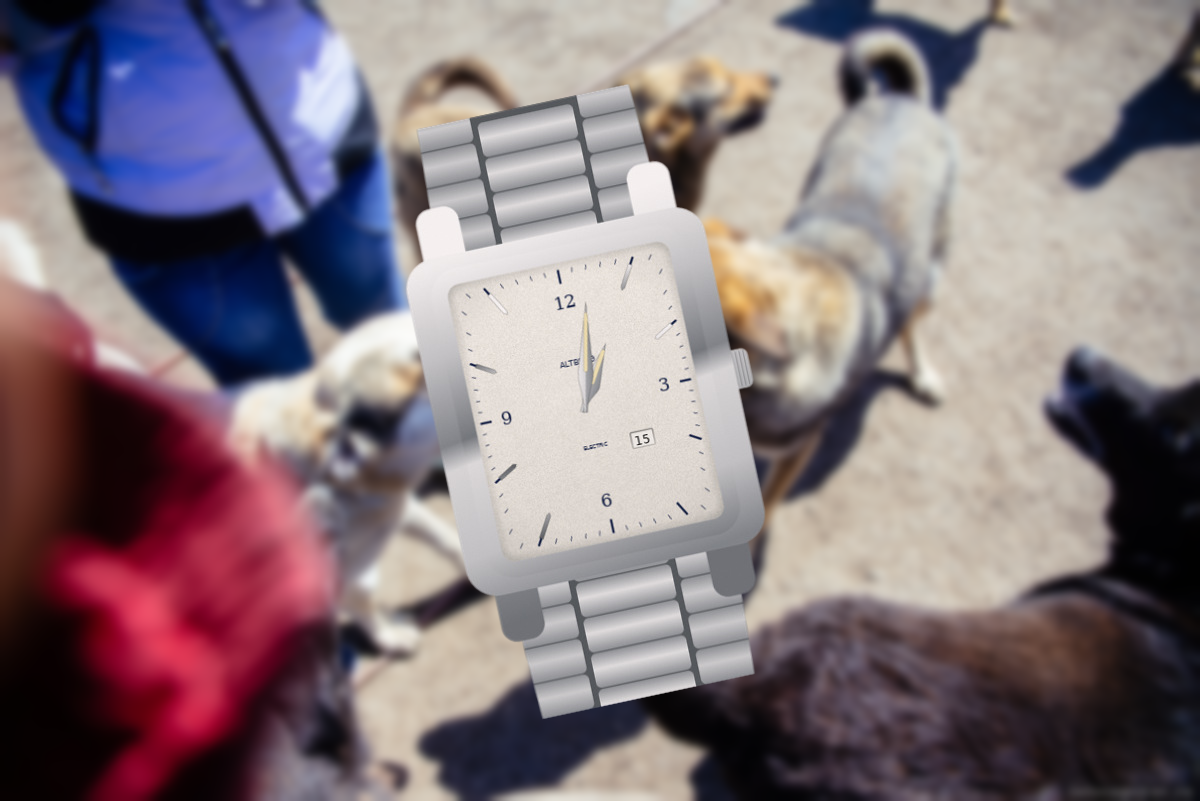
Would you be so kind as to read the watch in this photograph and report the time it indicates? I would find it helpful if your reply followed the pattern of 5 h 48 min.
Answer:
1 h 02 min
